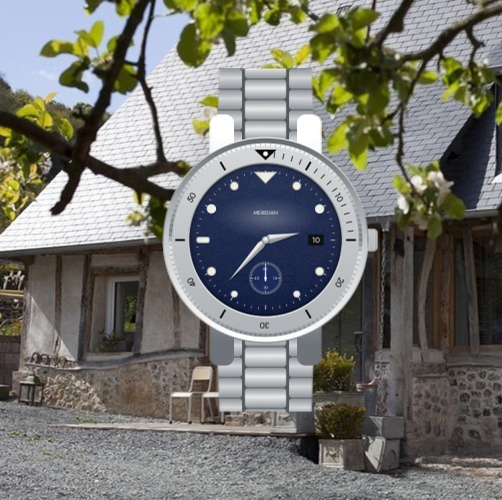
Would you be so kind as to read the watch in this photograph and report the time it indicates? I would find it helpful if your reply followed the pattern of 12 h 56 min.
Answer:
2 h 37 min
